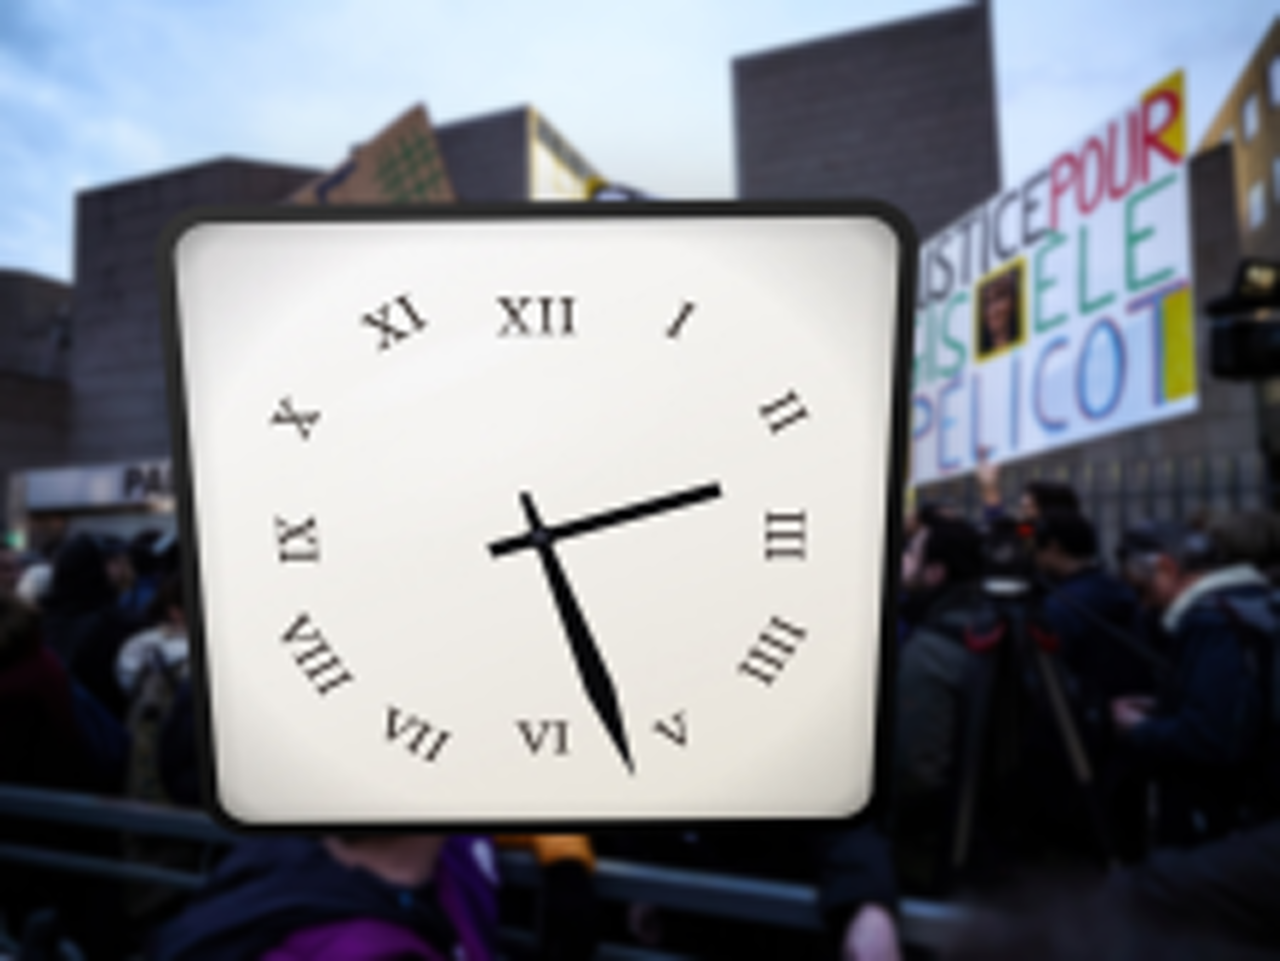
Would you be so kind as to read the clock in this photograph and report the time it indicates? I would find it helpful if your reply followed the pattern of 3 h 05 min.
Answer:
2 h 27 min
